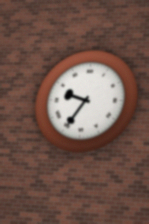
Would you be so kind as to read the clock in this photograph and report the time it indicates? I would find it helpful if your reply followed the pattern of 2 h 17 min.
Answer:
9 h 35 min
